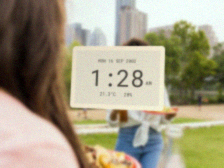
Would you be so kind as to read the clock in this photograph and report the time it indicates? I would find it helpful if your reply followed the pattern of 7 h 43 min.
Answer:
1 h 28 min
